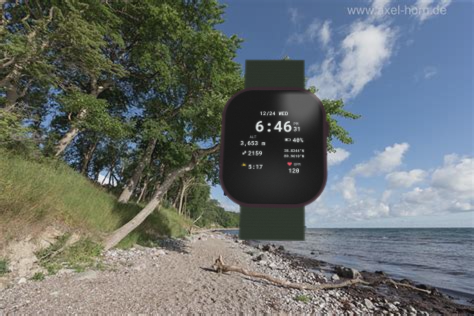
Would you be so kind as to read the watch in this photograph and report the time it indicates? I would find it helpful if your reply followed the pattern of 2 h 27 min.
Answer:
6 h 46 min
